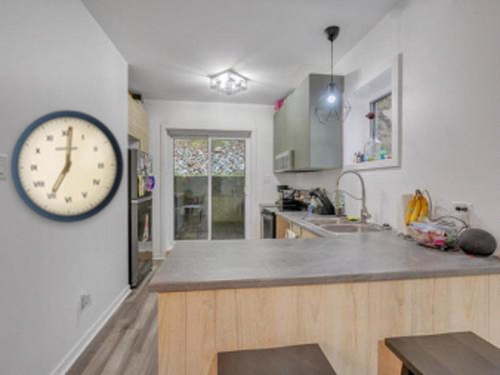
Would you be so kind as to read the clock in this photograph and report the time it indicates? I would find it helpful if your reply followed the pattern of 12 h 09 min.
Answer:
7 h 01 min
